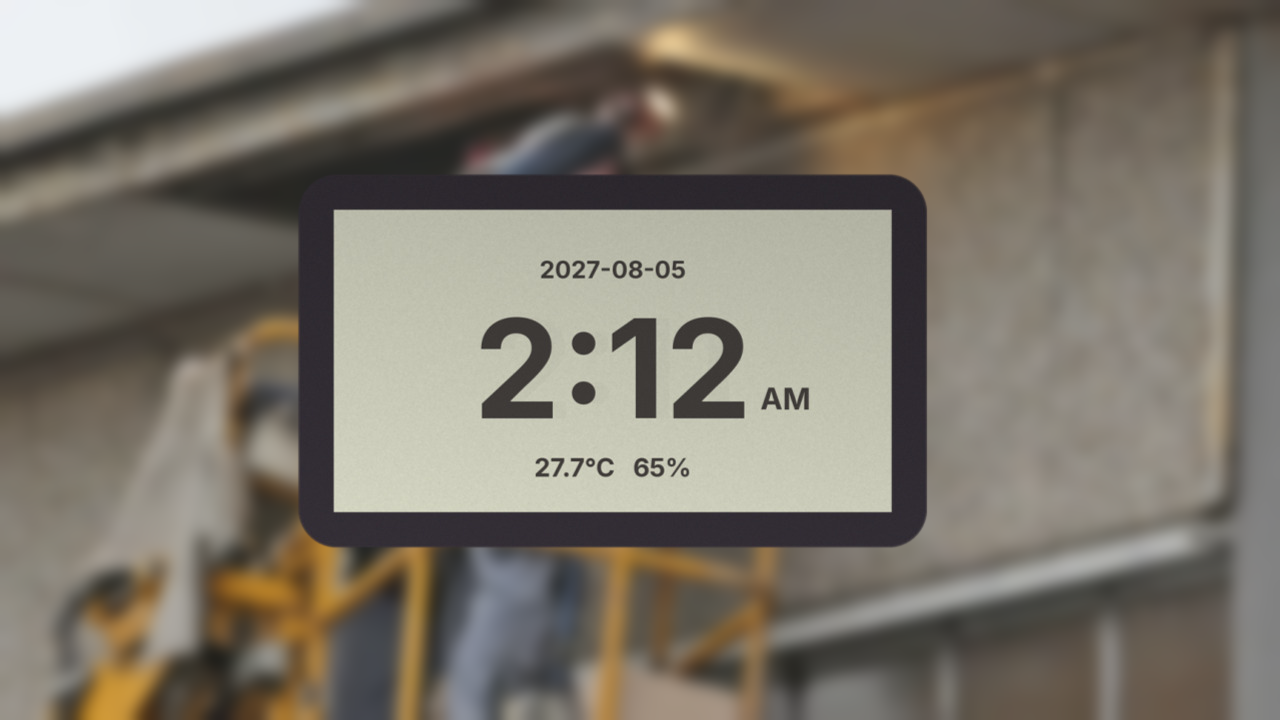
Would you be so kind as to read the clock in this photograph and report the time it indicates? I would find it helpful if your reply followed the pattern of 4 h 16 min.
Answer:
2 h 12 min
